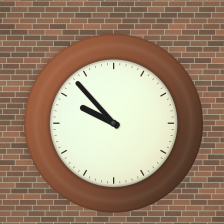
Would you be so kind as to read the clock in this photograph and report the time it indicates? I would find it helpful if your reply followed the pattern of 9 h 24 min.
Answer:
9 h 53 min
